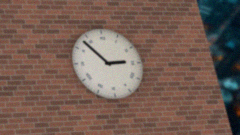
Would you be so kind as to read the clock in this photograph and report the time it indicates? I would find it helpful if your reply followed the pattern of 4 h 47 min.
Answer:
2 h 53 min
